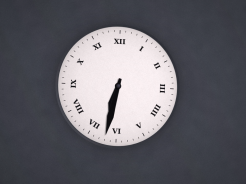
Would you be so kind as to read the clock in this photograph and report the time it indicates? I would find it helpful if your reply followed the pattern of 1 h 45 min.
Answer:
6 h 32 min
